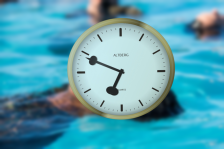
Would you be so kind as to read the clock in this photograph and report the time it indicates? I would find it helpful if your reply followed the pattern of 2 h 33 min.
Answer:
6 h 49 min
